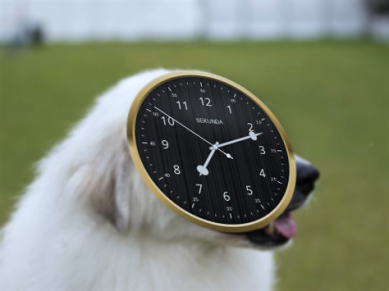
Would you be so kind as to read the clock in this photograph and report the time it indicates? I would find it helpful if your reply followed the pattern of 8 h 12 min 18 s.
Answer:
7 h 11 min 51 s
